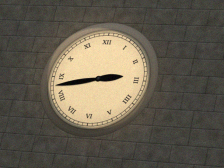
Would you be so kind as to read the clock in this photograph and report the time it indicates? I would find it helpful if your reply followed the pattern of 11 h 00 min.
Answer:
2 h 43 min
